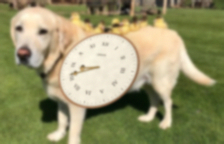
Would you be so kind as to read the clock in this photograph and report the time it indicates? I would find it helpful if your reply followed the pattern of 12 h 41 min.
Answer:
8 h 41 min
